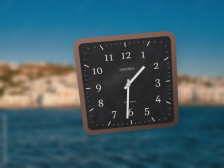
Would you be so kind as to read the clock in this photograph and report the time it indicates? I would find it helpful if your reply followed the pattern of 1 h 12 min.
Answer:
1 h 31 min
